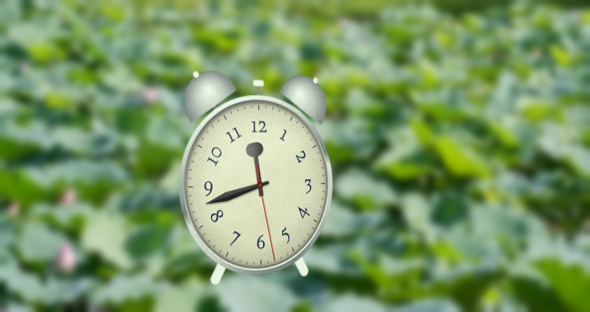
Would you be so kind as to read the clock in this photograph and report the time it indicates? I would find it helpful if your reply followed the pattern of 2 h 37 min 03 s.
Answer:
11 h 42 min 28 s
